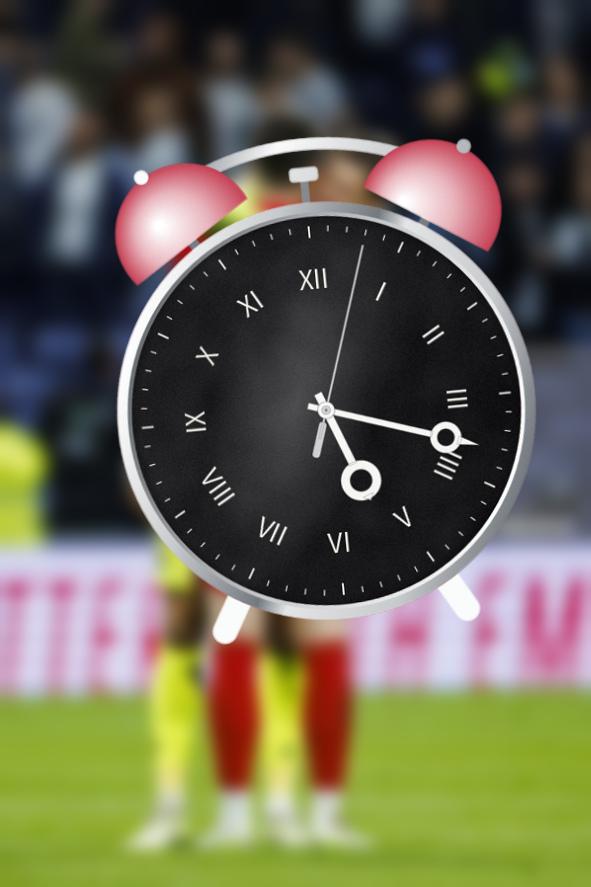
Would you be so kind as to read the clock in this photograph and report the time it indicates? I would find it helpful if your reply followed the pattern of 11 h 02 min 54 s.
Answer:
5 h 18 min 03 s
